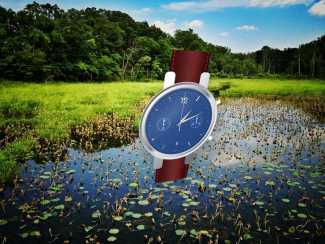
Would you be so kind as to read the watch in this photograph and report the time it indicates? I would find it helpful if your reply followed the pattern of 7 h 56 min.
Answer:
1 h 11 min
